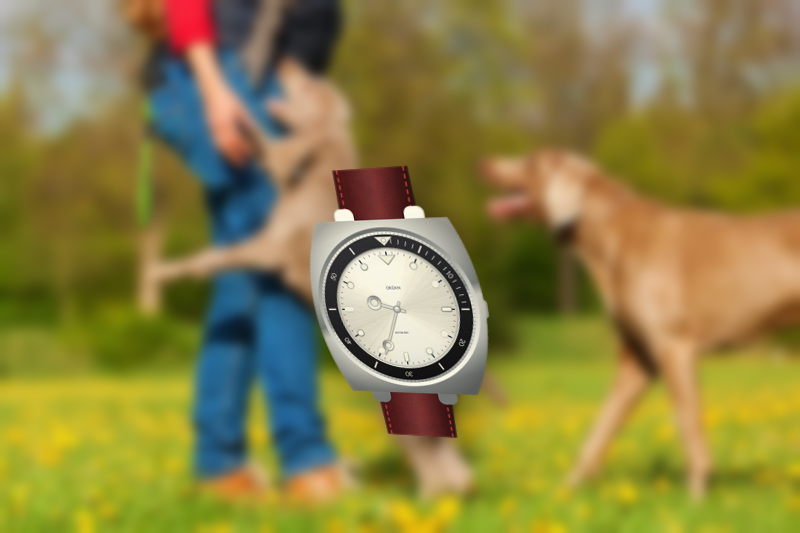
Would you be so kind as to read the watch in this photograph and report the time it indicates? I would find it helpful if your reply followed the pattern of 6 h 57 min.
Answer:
9 h 34 min
